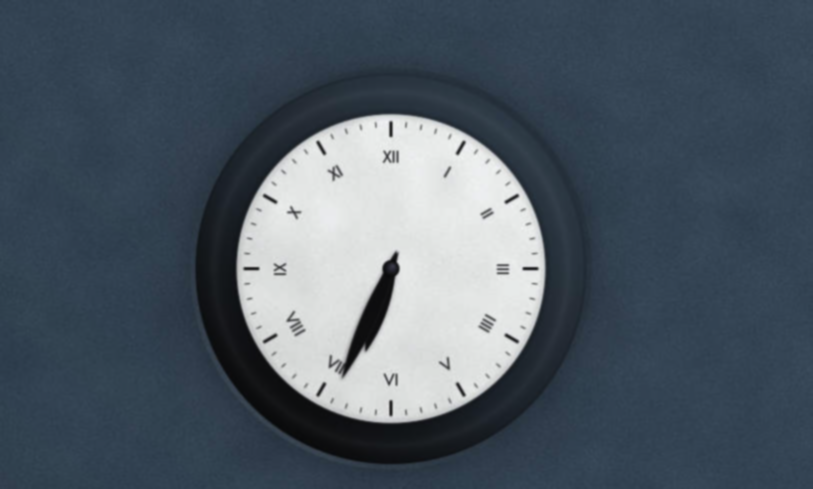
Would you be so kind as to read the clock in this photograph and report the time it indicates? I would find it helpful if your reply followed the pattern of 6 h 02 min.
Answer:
6 h 34 min
